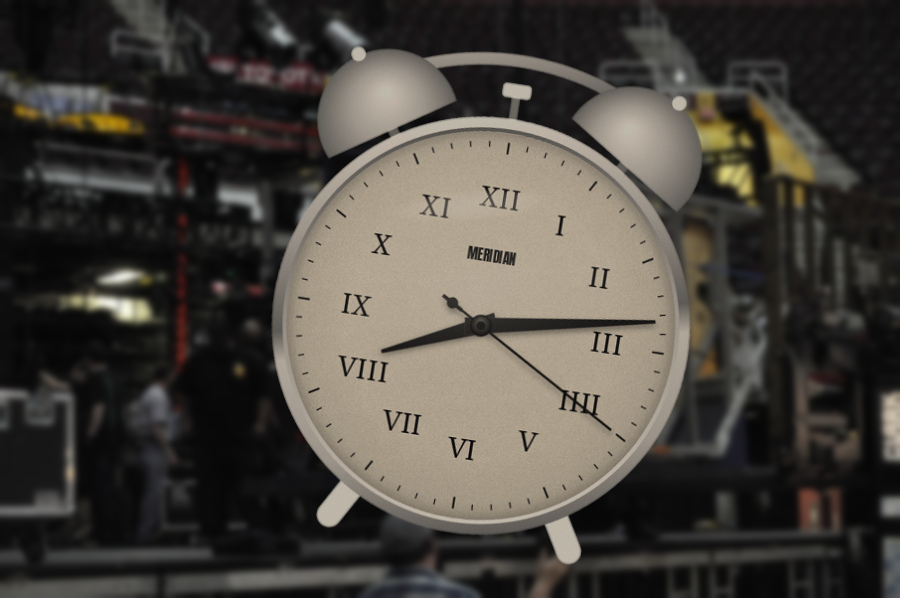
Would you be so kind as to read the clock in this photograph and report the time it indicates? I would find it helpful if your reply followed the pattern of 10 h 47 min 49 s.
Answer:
8 h 13 min 20 s
